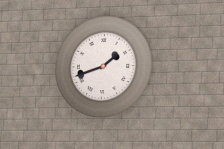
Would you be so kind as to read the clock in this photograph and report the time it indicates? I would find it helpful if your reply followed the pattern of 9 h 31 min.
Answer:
1 h 42 min
